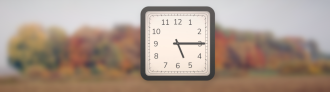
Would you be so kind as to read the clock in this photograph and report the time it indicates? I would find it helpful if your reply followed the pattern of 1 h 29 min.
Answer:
5 h 15 min
